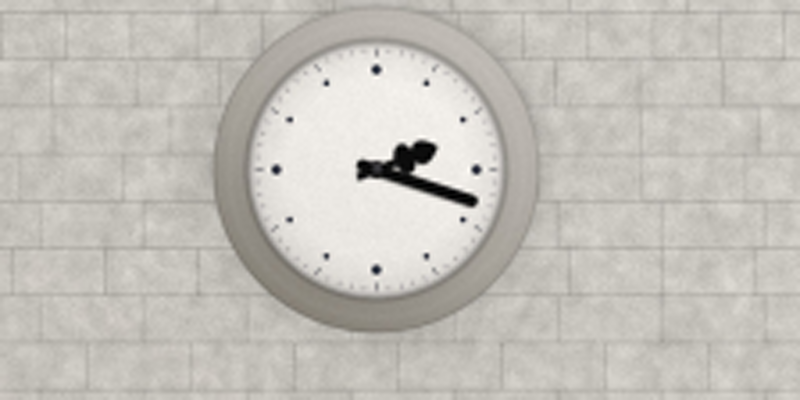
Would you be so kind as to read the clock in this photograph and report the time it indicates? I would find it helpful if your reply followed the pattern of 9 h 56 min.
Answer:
2 h 18 min
